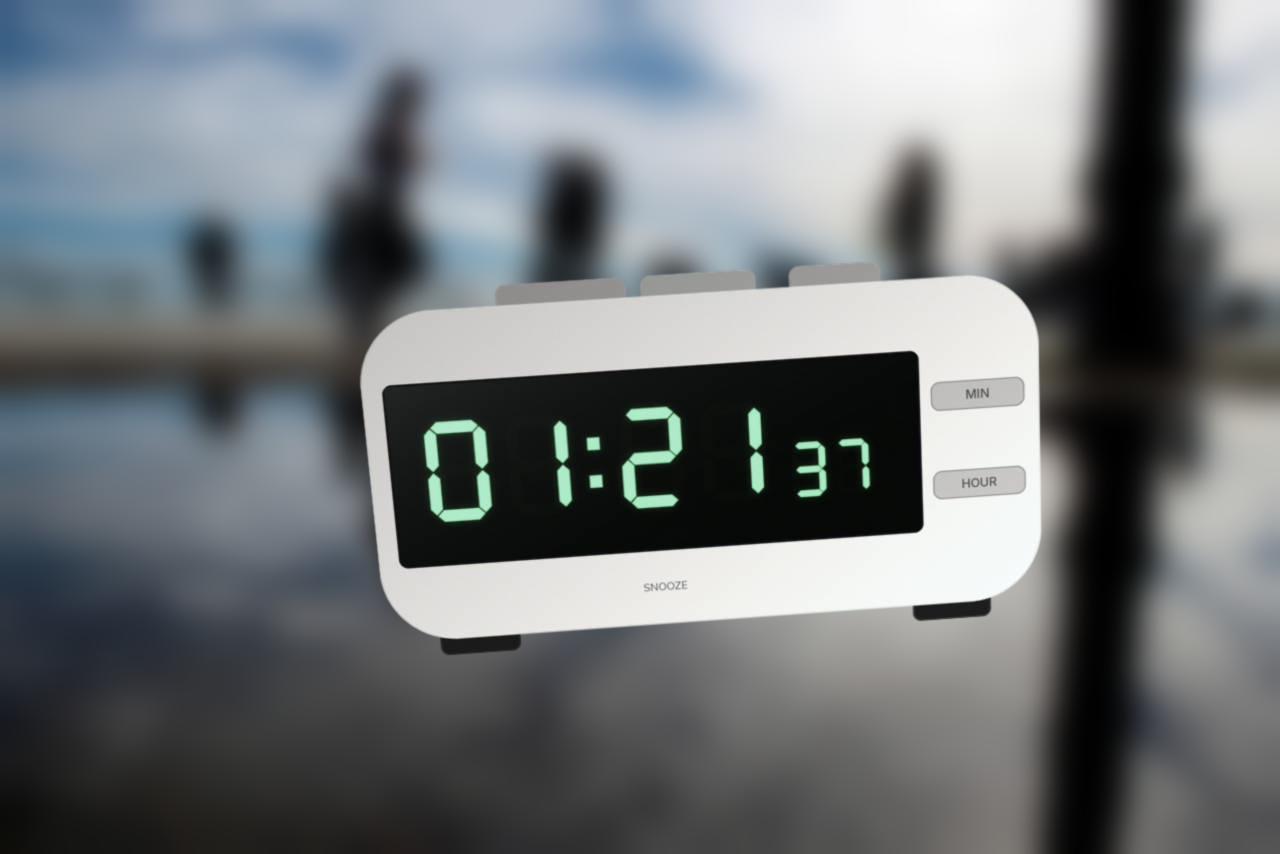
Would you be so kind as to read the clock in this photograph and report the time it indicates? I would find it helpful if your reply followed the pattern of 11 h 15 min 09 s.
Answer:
1 h 21 min 37 s
